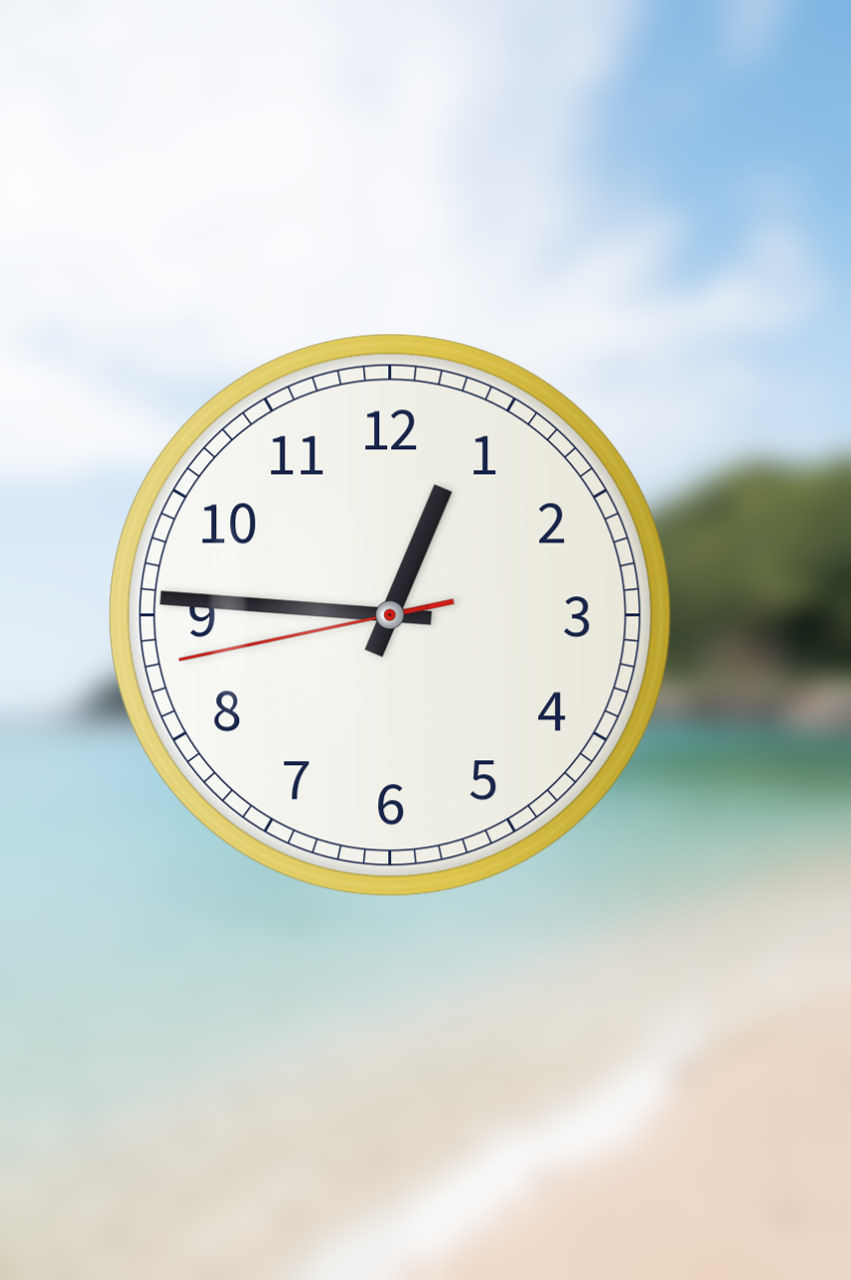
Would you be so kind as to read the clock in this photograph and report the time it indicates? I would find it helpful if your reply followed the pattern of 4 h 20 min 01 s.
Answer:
12 h 45 min 43 s
